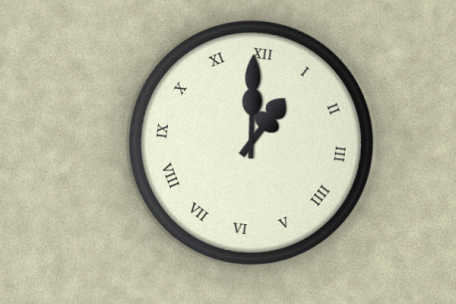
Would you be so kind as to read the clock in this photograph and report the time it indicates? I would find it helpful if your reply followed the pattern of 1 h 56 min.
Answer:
12 h 59 min
